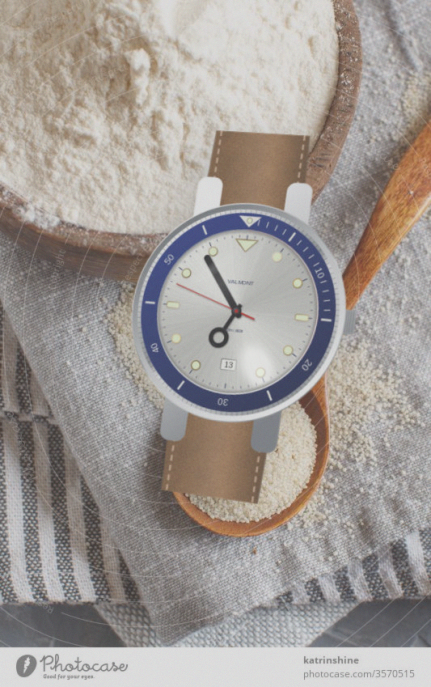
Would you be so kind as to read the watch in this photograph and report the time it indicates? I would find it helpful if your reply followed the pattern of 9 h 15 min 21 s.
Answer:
6 h 53 min 48 s
